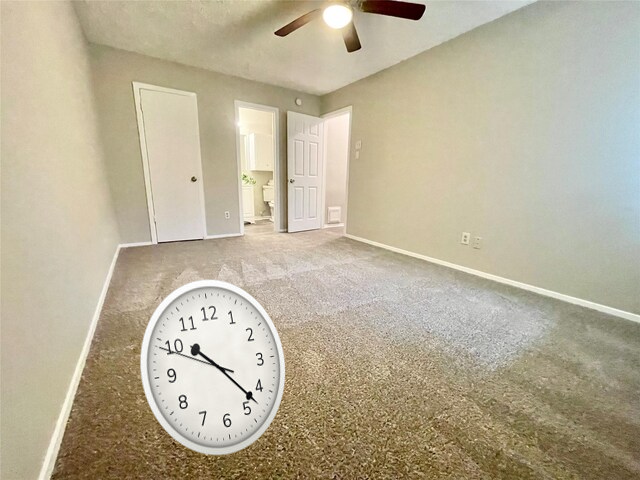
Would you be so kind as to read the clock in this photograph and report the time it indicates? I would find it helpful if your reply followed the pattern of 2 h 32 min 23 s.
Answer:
10 h 22 min 49 s
